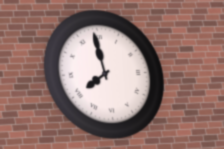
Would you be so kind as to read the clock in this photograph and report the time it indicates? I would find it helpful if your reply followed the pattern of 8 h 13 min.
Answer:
7 h 59 min
